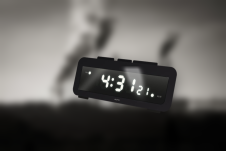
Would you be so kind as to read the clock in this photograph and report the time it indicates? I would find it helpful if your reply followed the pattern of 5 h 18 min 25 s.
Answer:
4 h 31 min 21 s
